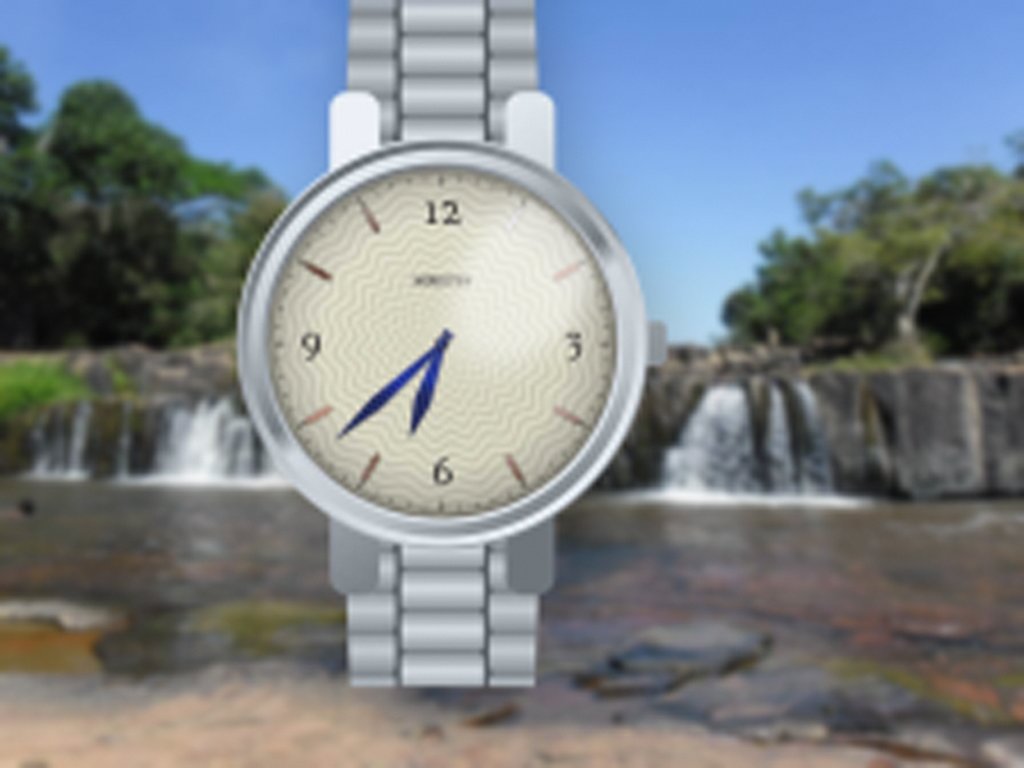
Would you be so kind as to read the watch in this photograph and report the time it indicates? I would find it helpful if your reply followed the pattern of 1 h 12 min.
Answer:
6 h 38 min
